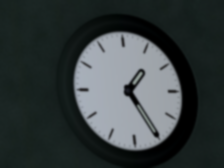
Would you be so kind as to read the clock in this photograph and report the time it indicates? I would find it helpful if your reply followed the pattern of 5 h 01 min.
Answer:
1 h 25 min
